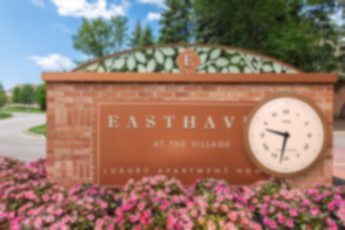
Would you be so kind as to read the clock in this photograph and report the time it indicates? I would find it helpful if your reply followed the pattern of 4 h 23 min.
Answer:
9 h 32 min
